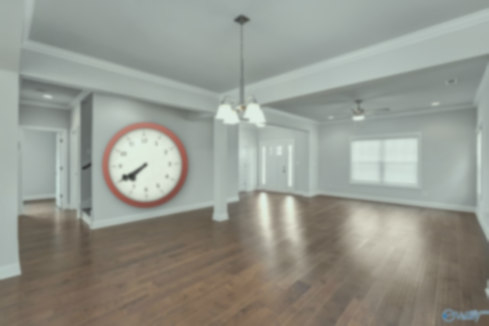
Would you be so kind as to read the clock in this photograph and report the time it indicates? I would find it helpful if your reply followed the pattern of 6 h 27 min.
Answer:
7 h 40 min
